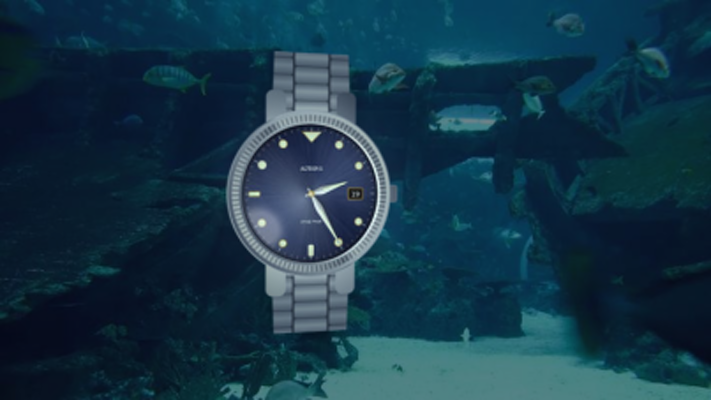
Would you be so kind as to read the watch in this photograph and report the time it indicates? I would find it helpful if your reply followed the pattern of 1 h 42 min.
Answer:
2 h 25 min
